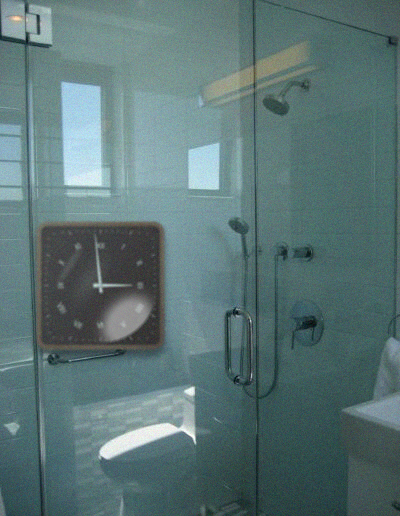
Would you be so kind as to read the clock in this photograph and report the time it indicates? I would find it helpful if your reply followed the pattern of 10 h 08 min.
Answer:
2 h 59 min
